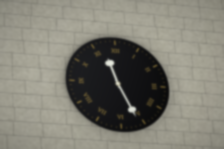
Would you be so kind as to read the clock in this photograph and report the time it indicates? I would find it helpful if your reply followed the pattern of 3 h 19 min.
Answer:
11 h 26 min
